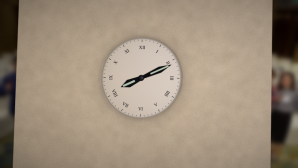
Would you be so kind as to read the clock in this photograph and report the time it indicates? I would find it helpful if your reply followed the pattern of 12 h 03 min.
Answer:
8 h 11 min
